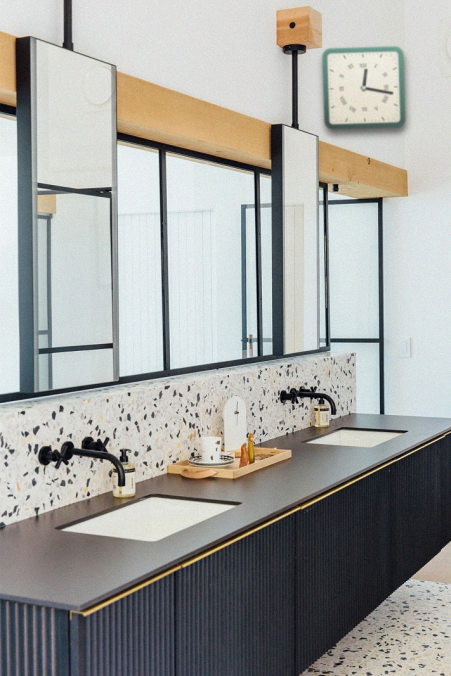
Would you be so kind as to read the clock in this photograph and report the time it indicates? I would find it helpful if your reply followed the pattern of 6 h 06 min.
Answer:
12 h 17 min
